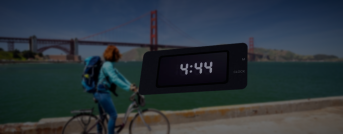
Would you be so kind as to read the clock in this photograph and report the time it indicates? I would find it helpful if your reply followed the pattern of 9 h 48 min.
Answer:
4 h 44 min
